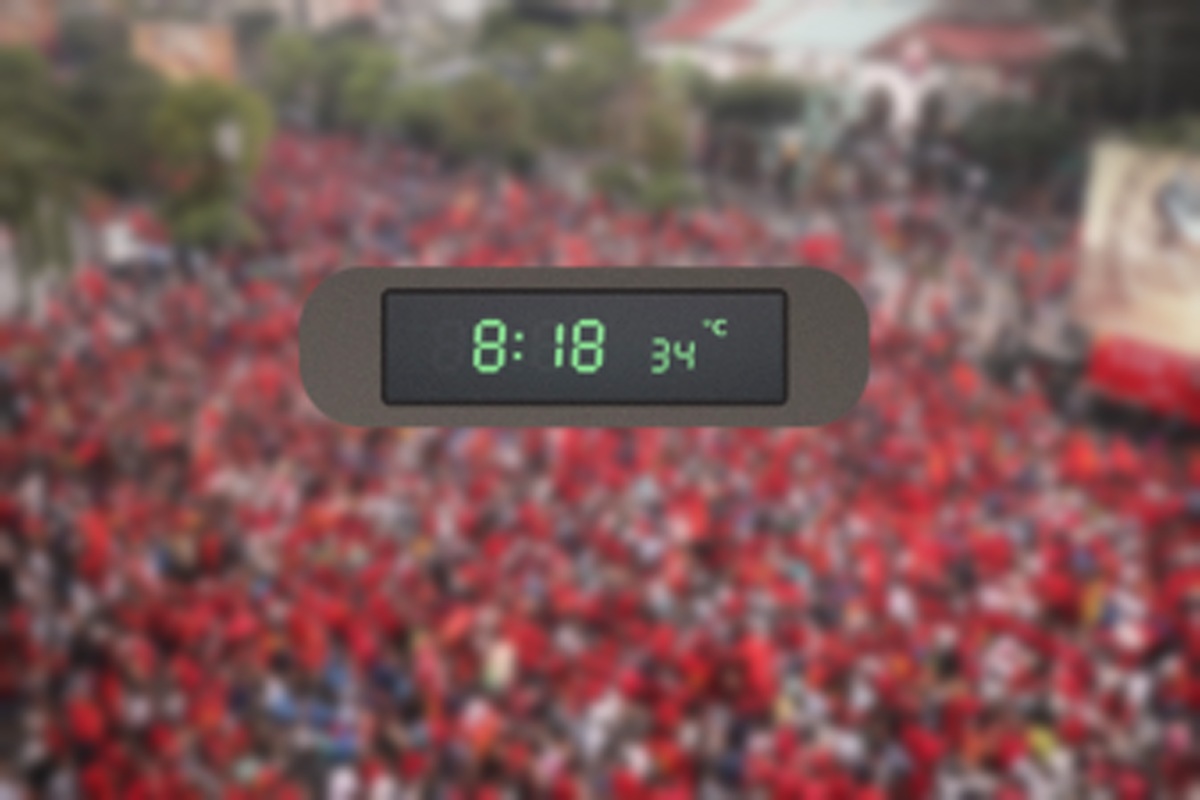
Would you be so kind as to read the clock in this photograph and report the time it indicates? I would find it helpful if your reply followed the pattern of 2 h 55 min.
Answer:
8 h 18 min
